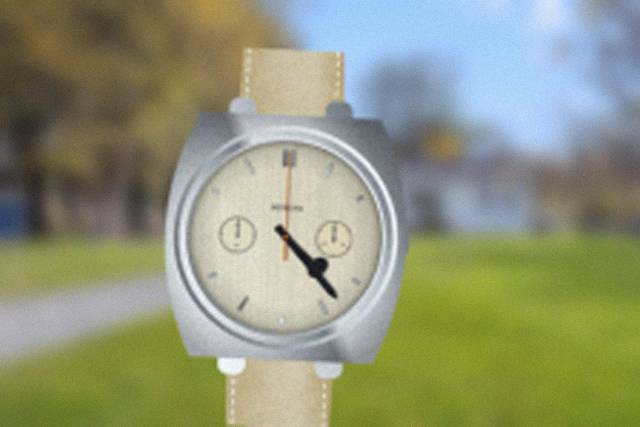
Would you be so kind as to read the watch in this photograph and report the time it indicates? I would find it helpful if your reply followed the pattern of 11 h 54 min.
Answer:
4 h 23 min
